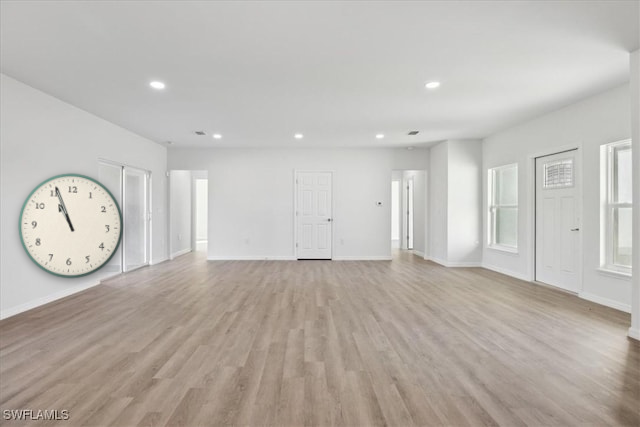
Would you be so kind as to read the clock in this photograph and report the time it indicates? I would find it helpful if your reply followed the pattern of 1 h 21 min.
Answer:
10 h 56 min
